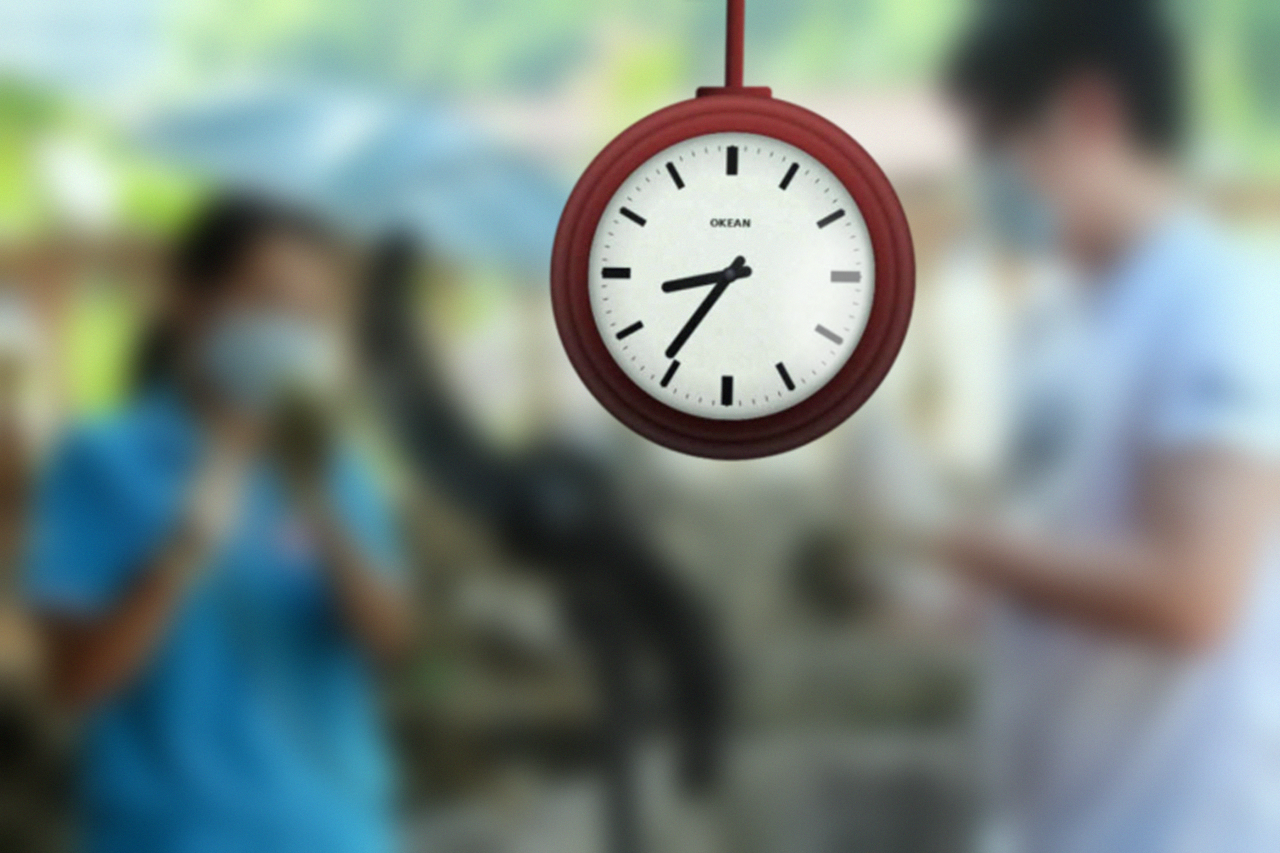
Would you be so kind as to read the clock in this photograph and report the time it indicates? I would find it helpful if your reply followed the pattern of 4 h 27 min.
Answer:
8 h 36 min
